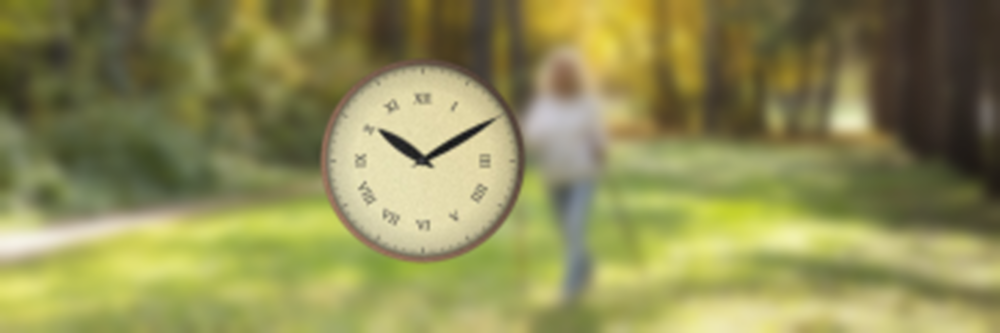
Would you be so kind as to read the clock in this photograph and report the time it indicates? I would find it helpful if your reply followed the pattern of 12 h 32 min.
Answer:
10 h 10 min
